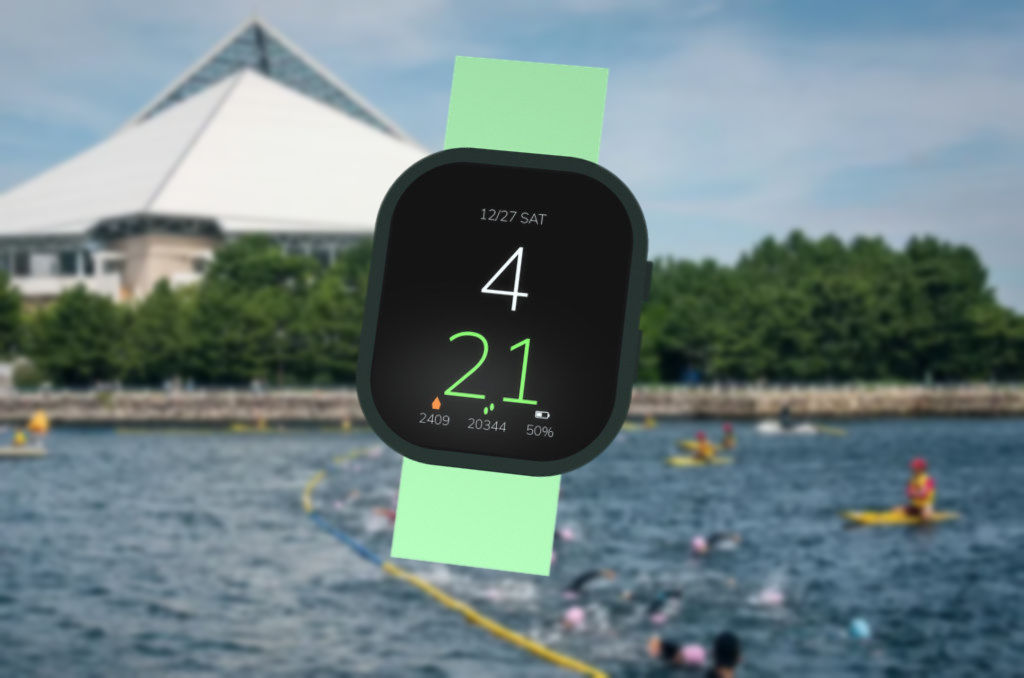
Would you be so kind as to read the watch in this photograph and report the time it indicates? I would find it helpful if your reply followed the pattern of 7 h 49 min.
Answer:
4 h 21 min
